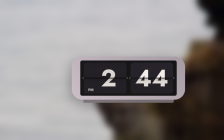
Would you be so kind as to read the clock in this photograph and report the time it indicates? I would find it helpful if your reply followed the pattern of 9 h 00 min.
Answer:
2 h 44 min
